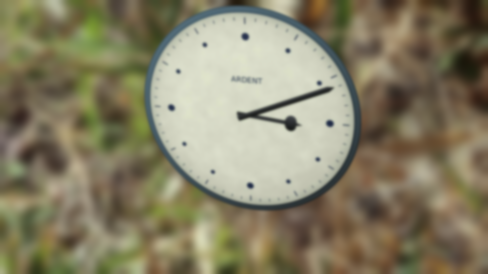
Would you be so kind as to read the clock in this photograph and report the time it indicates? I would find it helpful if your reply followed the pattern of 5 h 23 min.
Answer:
3 h 11 min
